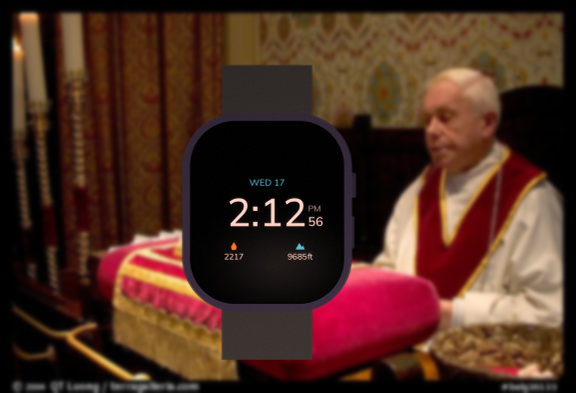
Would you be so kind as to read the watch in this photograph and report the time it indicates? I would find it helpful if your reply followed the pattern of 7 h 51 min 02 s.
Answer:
2 h 12 min 56 s
